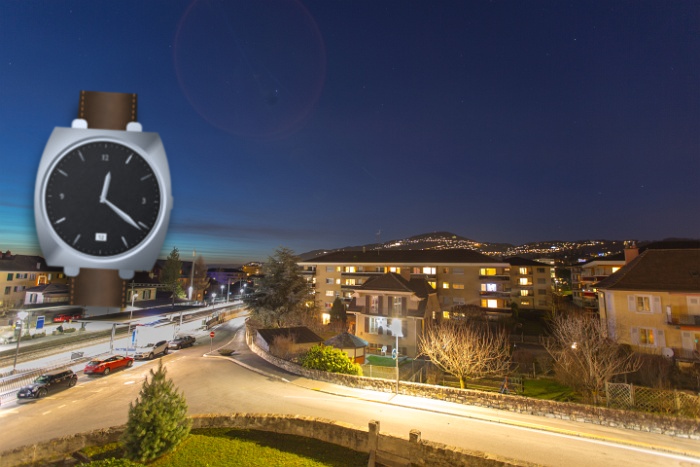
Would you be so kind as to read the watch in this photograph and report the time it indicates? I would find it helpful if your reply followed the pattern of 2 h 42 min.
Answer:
12 h 21 min
